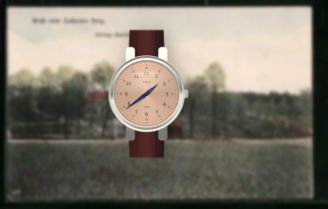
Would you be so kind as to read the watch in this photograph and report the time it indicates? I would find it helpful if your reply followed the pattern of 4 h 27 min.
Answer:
1 h 39 min
